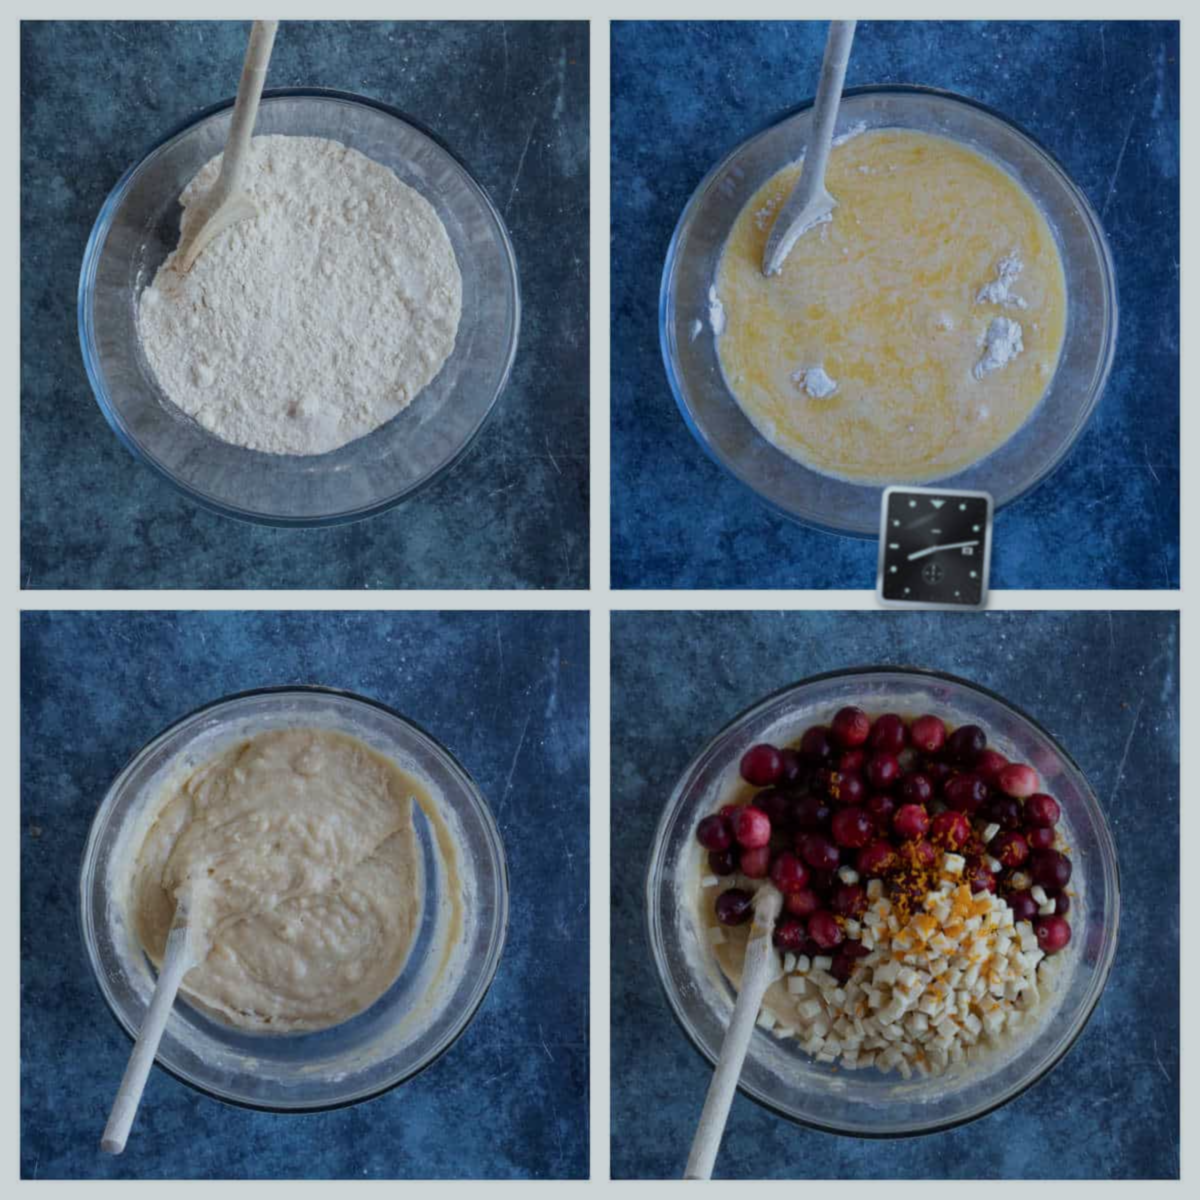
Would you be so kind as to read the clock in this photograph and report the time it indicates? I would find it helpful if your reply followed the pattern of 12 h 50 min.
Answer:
8 h 13 min
